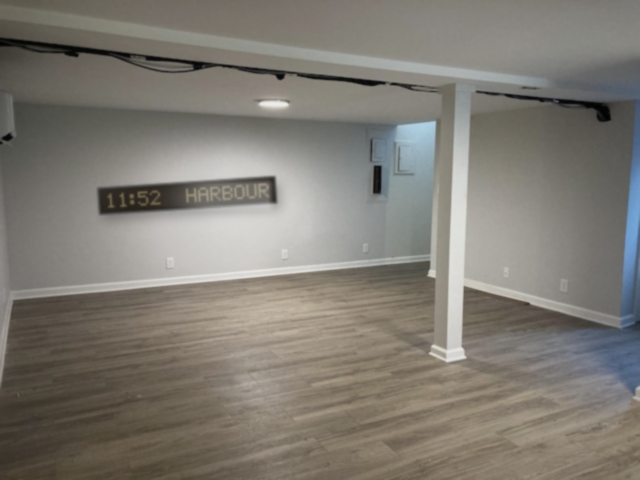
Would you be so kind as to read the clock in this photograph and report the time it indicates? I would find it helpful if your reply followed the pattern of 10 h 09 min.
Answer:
11 h 52 min
